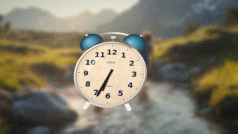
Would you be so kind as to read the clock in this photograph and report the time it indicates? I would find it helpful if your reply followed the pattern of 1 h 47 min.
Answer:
6 h 34 min
